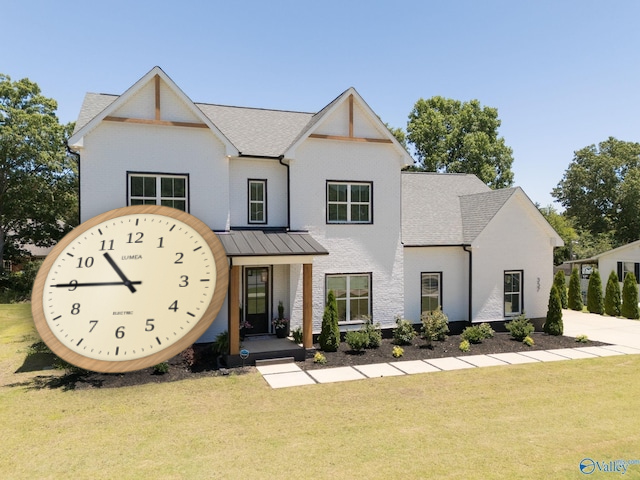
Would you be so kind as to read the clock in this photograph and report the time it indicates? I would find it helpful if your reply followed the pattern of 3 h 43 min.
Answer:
10 h 45 min
